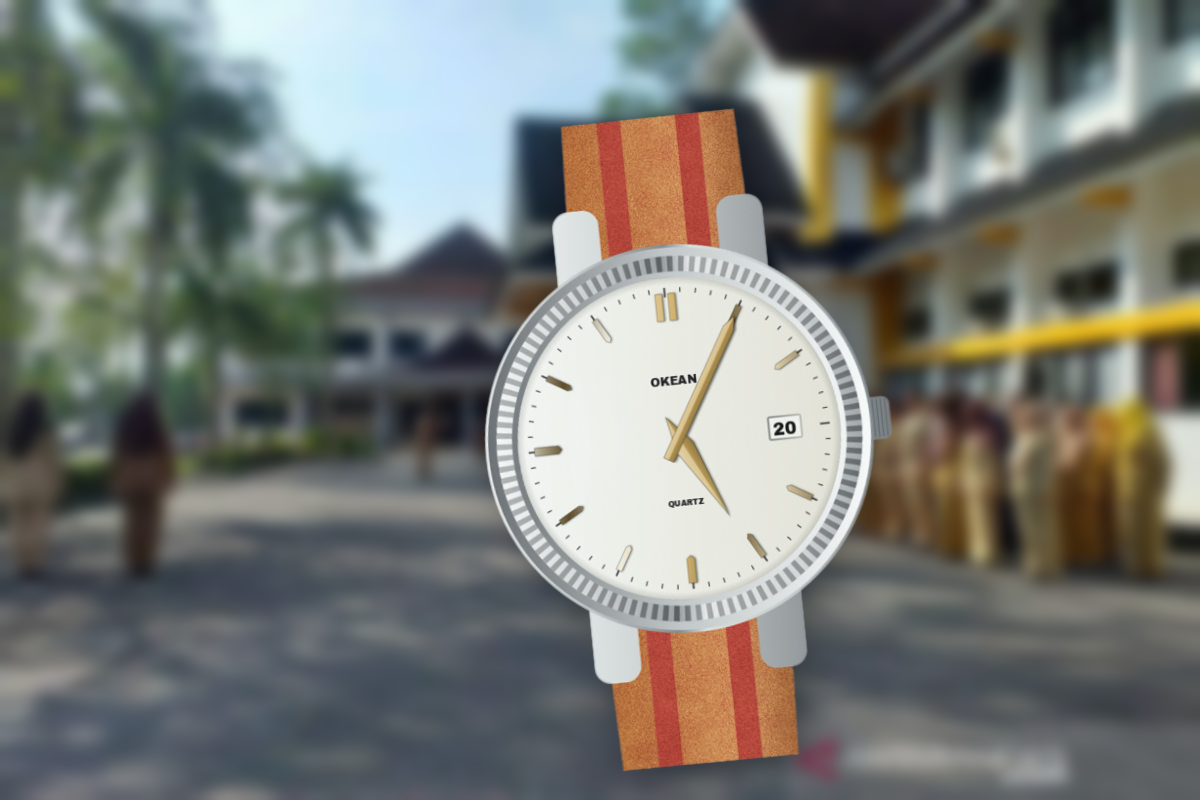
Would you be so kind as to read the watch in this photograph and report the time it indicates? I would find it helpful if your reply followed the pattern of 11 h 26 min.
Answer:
5 h 05 min
